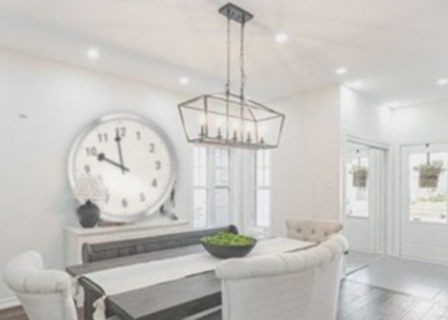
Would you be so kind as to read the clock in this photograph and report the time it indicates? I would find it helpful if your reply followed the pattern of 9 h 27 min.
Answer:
9 h 59 min
